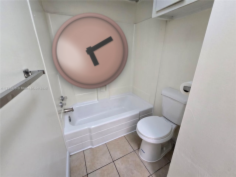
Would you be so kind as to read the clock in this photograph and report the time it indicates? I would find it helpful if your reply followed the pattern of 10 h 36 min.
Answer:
5 h 10 min
